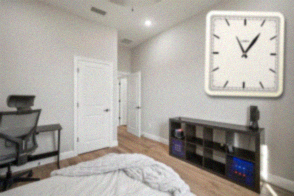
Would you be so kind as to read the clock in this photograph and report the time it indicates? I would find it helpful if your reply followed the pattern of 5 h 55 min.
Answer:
11 h 06 min
